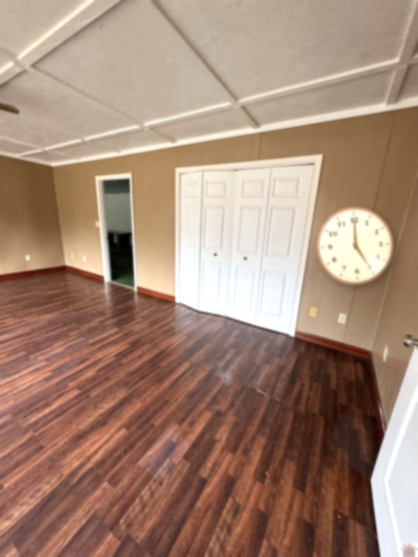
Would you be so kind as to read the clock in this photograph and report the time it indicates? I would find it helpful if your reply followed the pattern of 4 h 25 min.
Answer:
5 h 00 min
